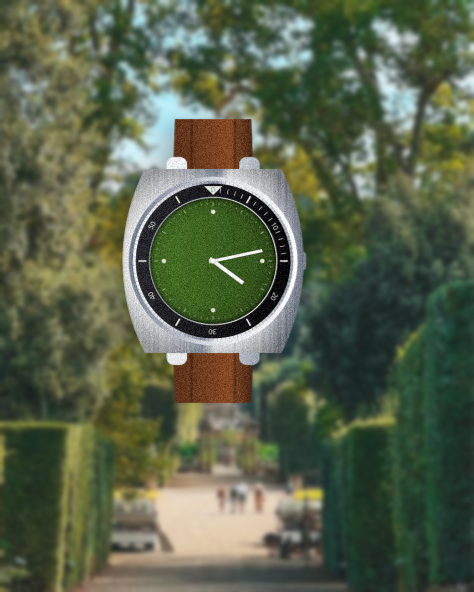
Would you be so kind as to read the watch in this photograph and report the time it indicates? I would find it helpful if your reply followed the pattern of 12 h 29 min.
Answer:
4 h 13 min
